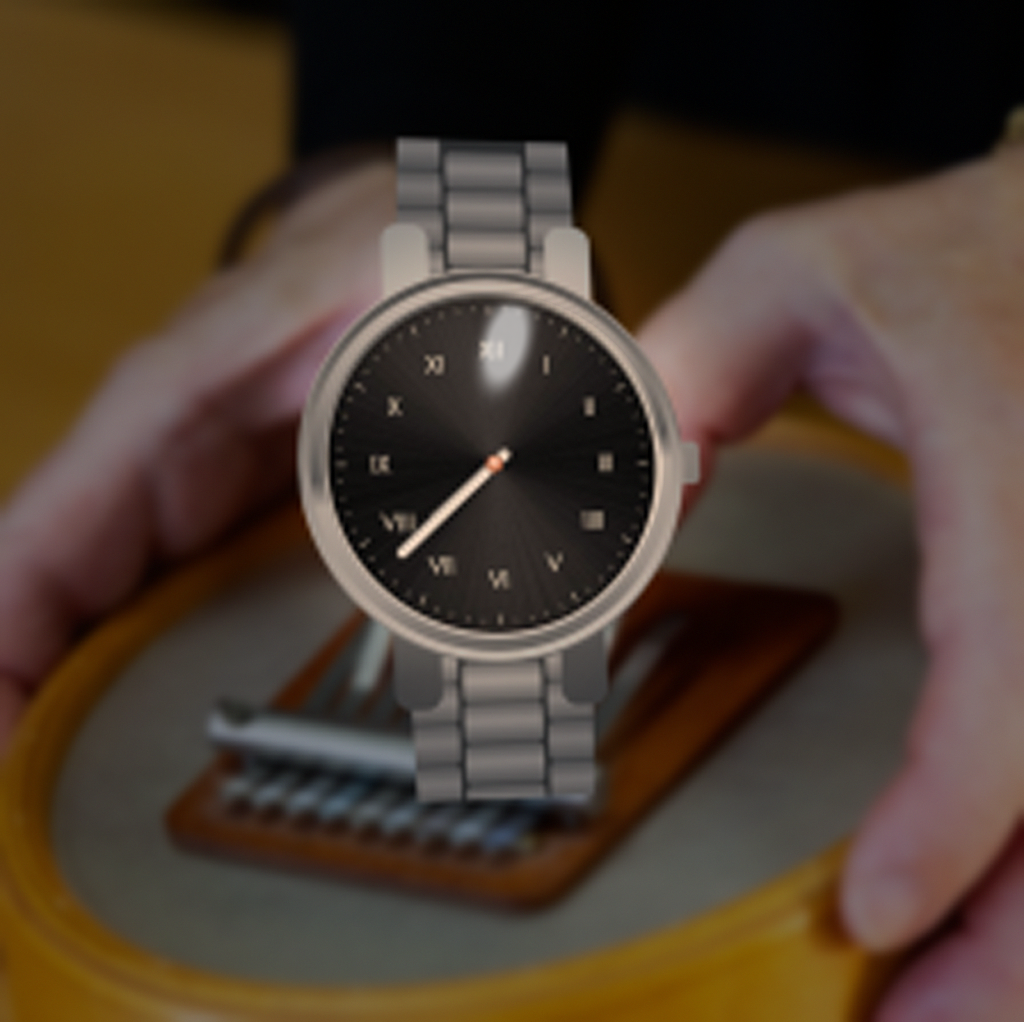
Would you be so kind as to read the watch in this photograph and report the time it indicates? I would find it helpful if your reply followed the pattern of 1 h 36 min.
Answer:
7 h 38 min
